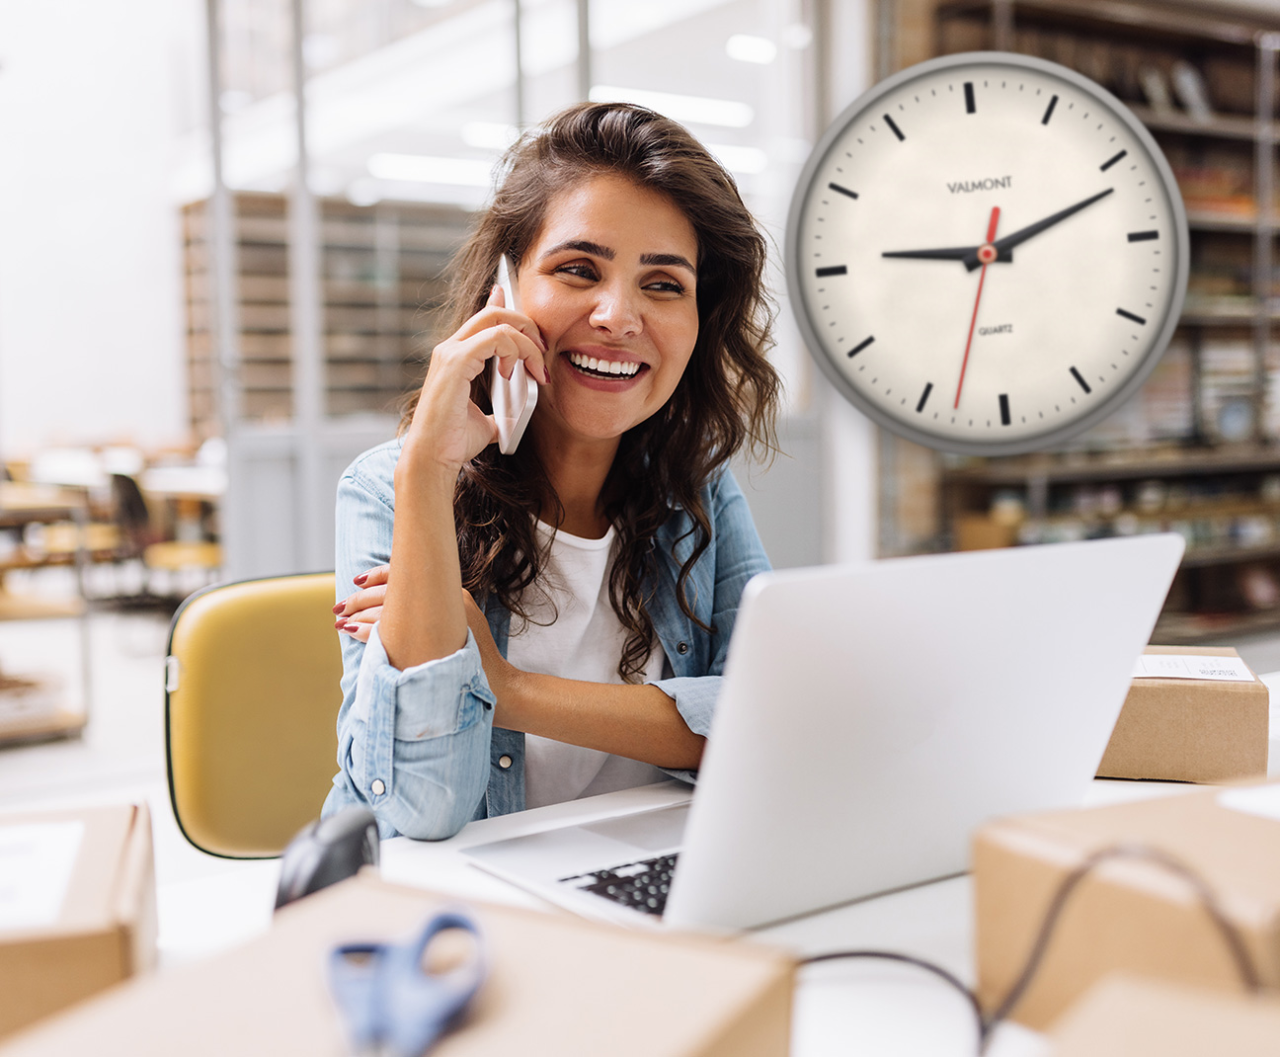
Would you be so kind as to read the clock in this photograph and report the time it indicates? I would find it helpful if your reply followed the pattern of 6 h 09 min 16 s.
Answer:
9 h 11 min 33 s
